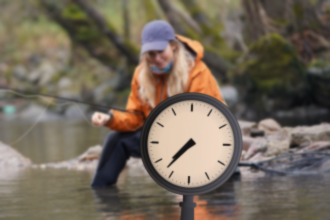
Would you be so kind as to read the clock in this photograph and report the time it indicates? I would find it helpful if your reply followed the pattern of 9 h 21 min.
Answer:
7 h 37 min
